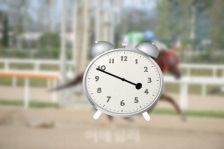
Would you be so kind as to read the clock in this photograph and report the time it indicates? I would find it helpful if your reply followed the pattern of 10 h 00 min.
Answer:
3 h 49 min
